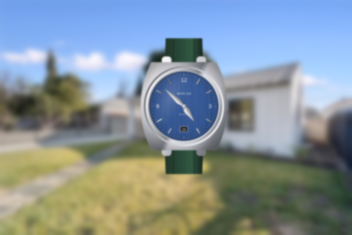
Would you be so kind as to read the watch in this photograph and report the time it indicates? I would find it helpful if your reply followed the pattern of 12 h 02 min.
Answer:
4 h 52 min
